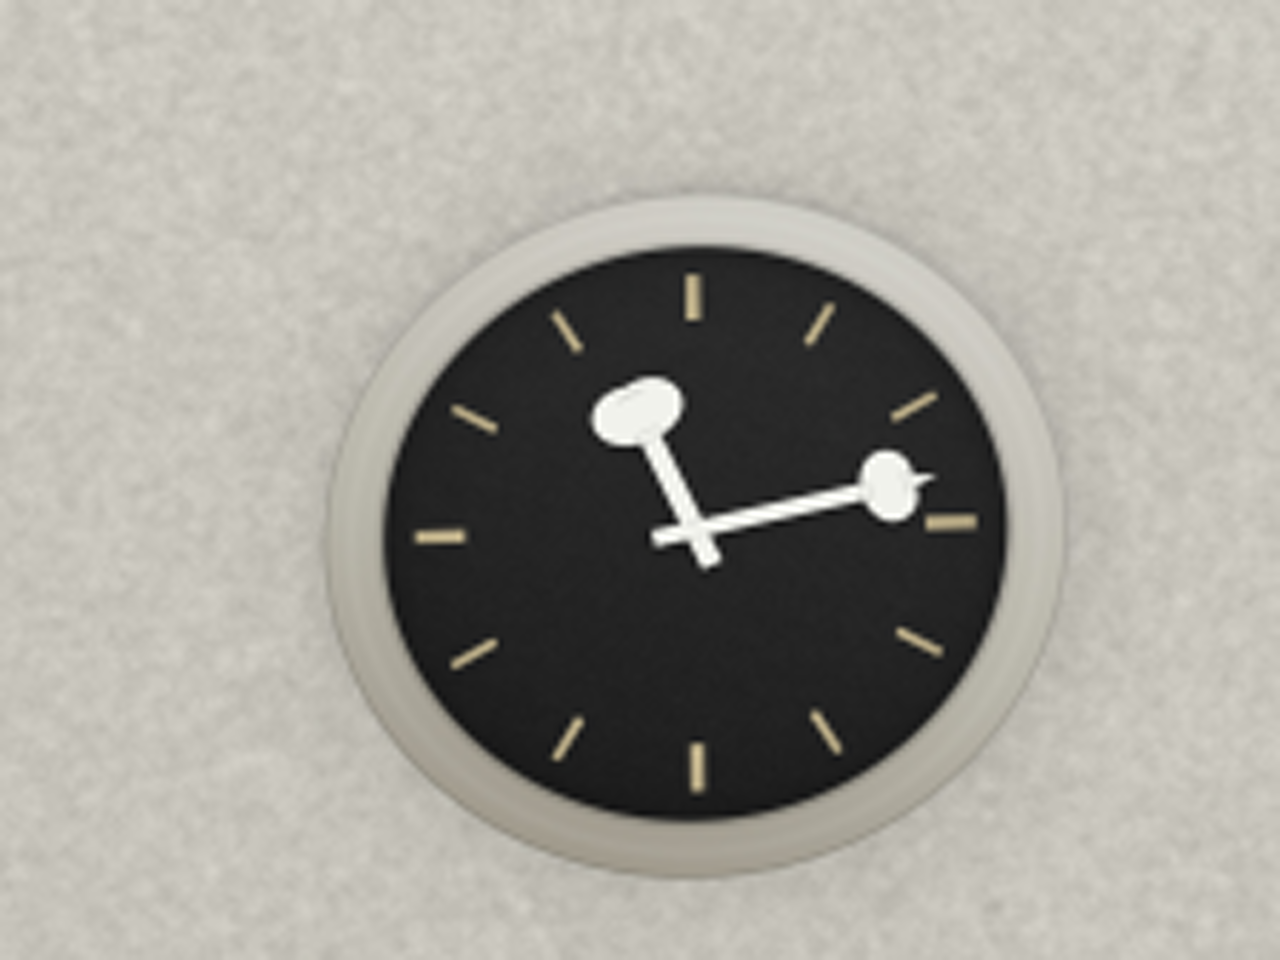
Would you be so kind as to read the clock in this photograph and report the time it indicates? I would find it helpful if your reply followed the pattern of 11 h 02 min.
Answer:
11 h 13 min
